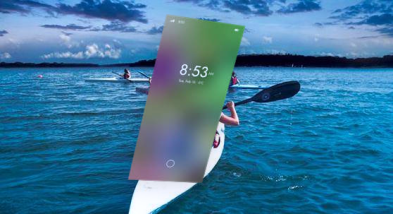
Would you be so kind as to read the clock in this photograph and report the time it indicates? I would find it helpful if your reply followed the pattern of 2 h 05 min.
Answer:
8 h 53 min
